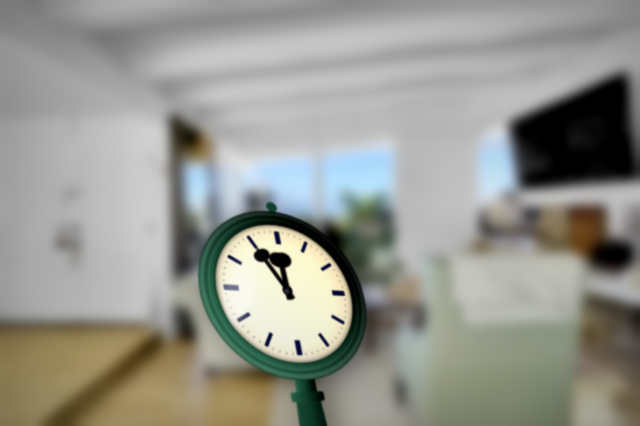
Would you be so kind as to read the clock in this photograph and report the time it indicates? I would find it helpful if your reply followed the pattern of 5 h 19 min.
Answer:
11 h 55 min
